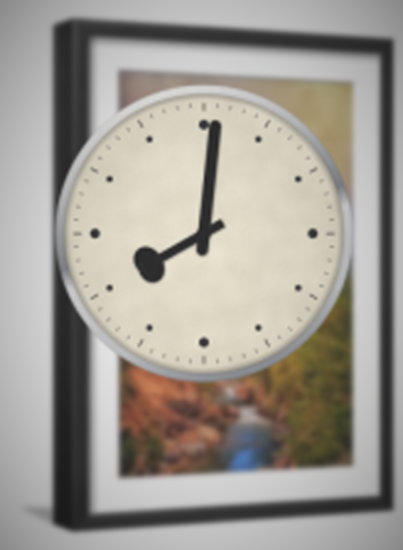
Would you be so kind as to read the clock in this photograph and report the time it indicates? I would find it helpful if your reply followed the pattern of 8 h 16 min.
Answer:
8 h 01 min
